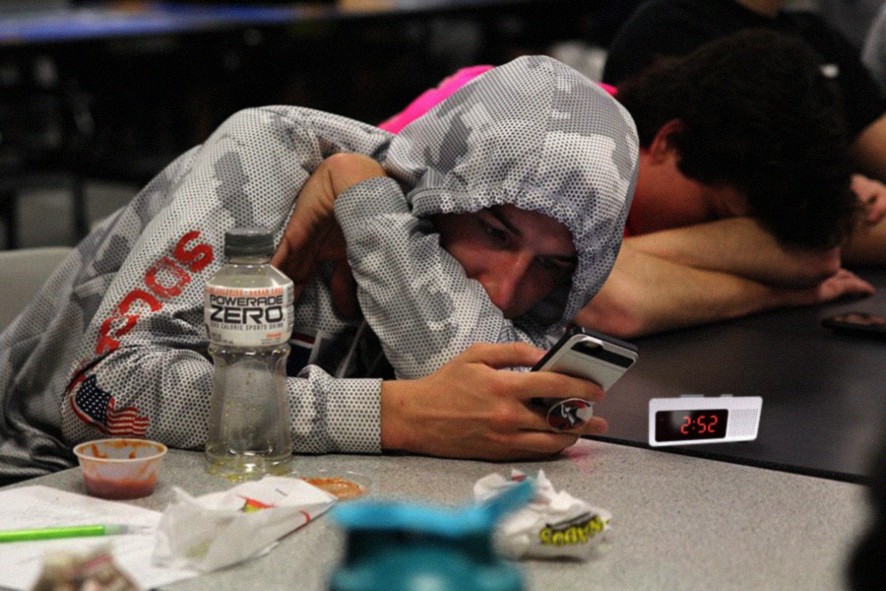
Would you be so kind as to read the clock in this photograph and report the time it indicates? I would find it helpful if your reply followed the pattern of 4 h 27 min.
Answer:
2 h 52 min
